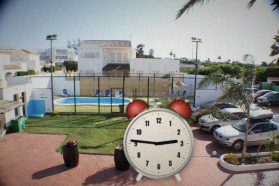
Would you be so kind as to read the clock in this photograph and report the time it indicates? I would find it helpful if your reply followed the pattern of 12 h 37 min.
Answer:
2 h 46 min
